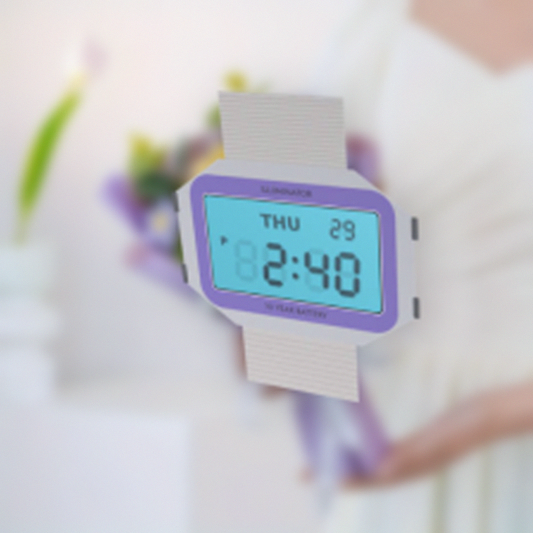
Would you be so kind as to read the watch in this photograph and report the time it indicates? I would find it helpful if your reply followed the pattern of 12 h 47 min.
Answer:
2 h 40 min
